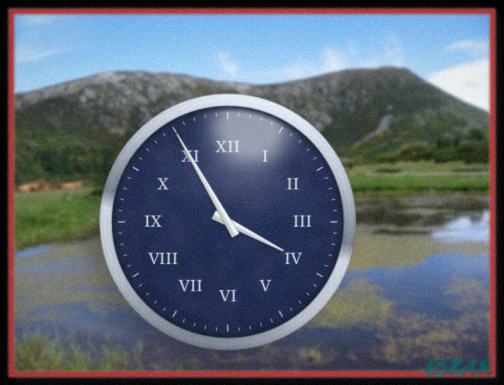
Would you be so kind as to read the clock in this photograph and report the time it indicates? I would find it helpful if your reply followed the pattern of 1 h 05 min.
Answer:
3 h 55 min
